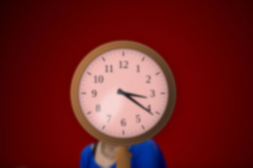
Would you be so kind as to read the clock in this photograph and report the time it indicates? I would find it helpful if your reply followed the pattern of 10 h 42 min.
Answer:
3 h 21 min
